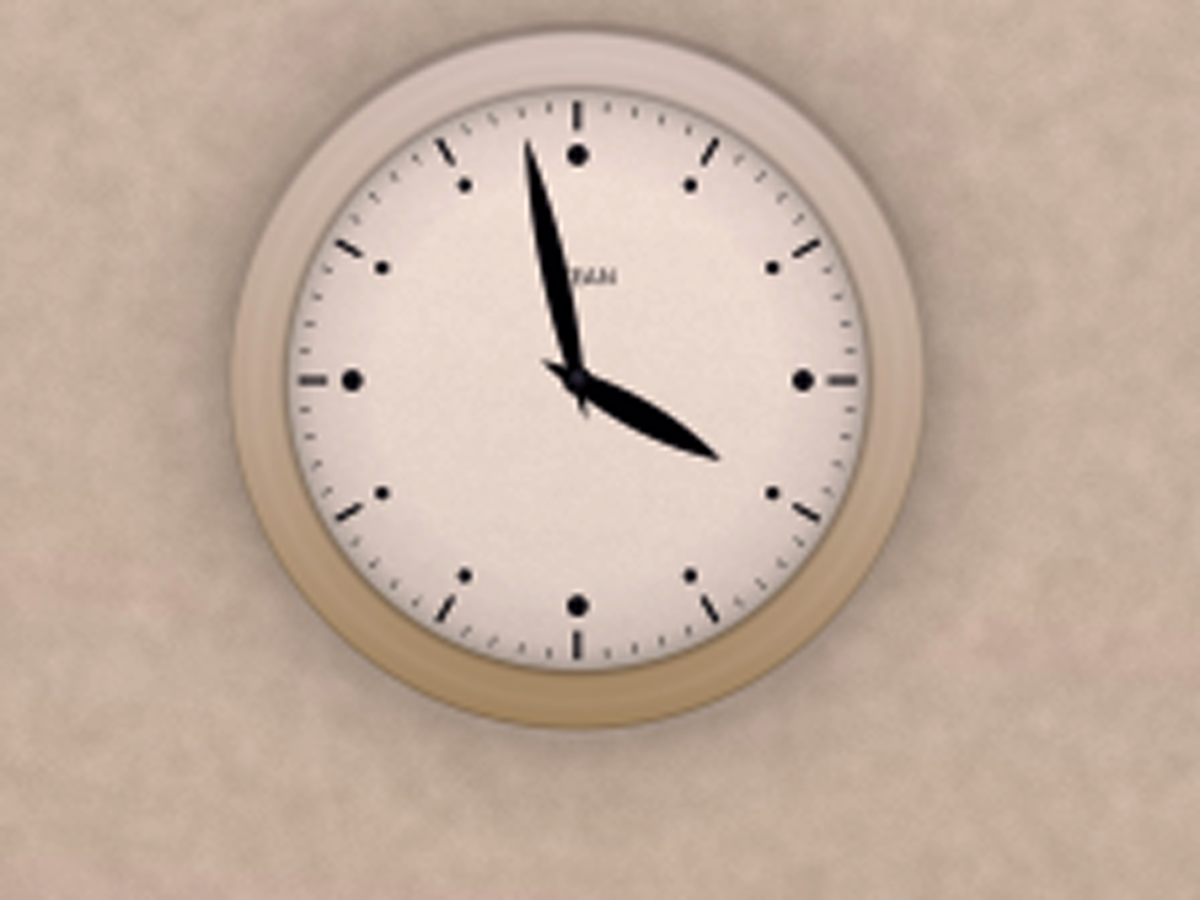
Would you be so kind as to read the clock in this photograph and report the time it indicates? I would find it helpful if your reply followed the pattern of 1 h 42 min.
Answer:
3 h 58 min
